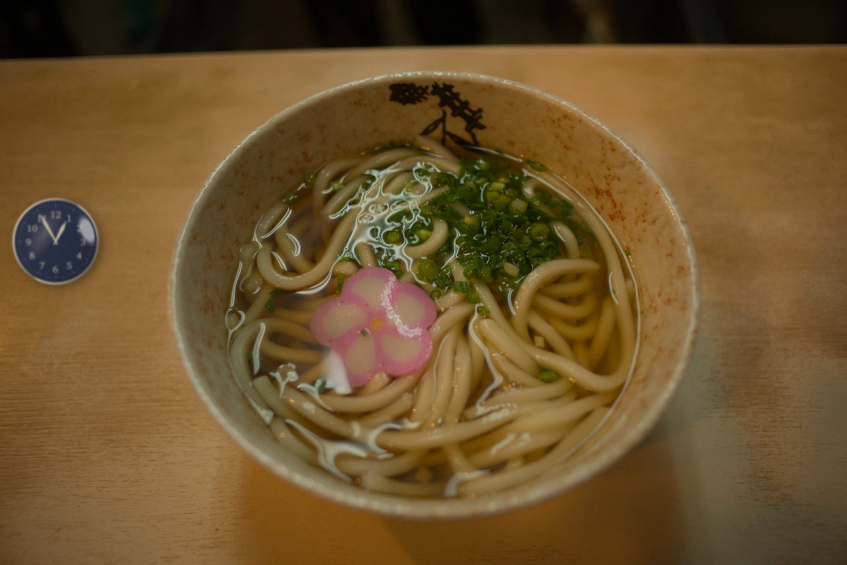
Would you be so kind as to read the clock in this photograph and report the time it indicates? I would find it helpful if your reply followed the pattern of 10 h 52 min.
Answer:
12 h 55 min
